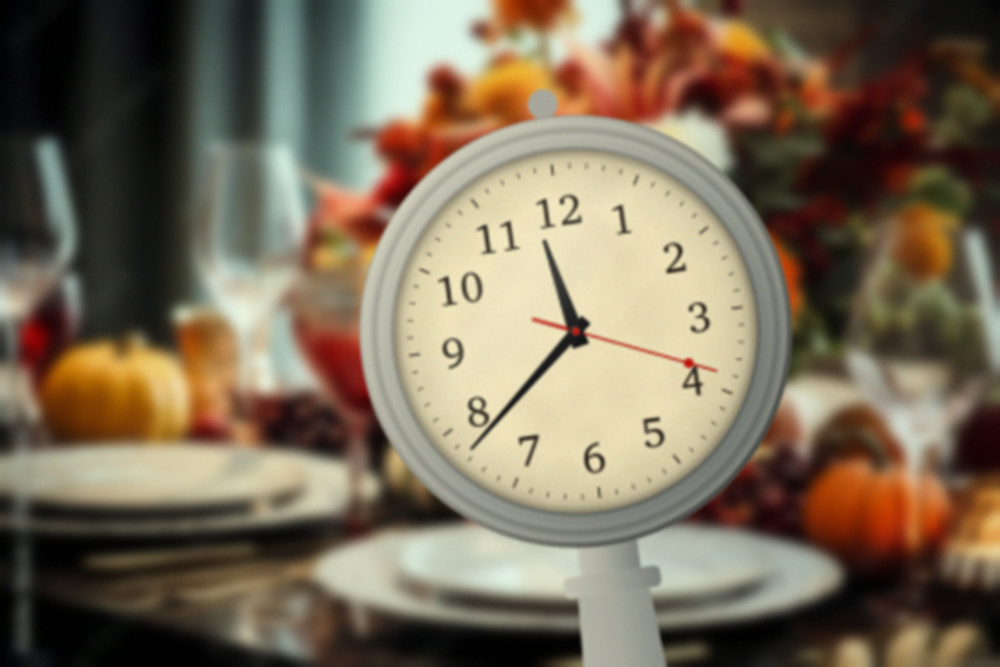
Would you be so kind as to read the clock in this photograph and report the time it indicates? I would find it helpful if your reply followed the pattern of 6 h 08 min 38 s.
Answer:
11 h 38 min 19 s
